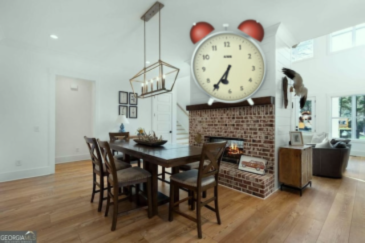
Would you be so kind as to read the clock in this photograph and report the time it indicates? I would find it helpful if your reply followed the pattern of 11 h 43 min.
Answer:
6 h 36 min
